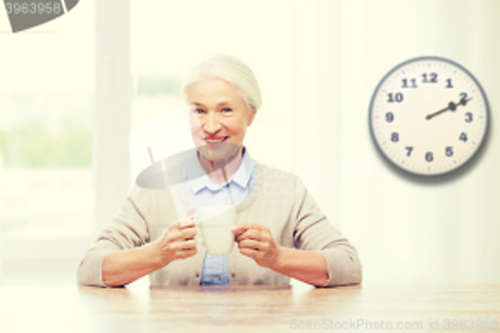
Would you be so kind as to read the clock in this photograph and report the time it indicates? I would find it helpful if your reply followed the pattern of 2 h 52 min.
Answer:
2 h 11 min
